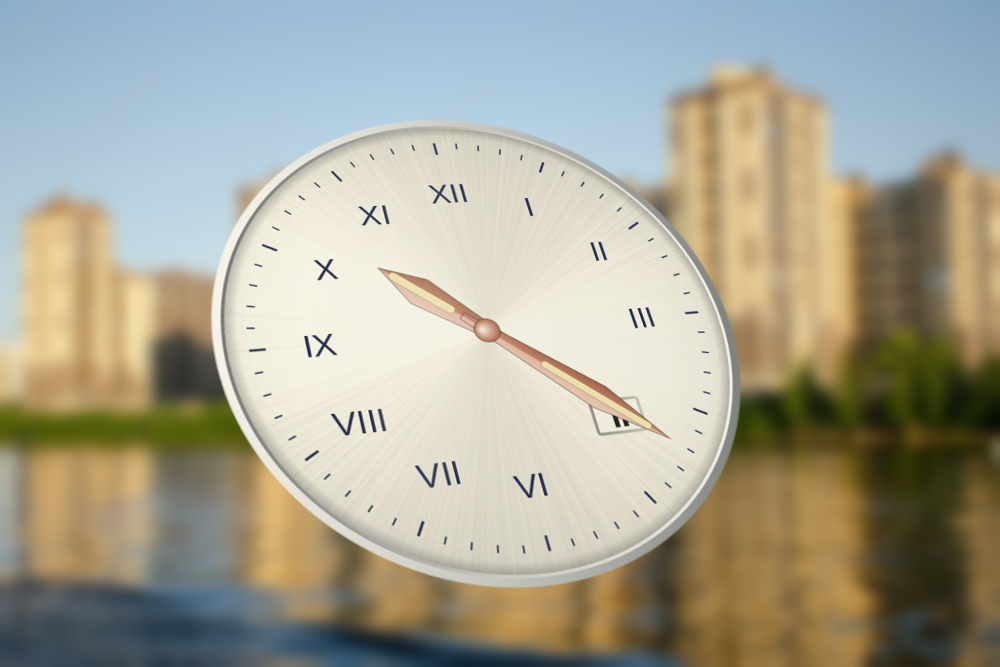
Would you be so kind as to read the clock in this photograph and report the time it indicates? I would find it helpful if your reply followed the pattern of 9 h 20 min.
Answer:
10 h 22 min
